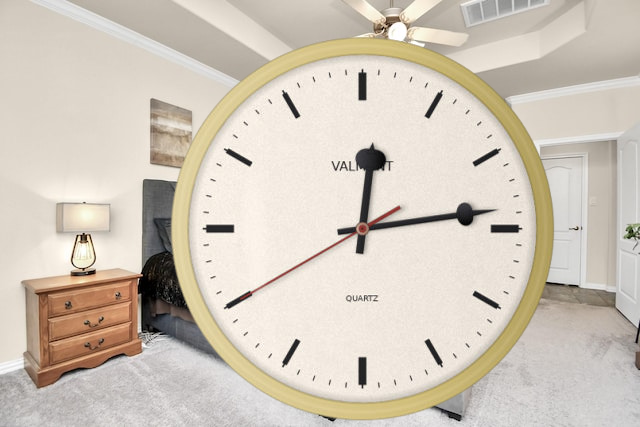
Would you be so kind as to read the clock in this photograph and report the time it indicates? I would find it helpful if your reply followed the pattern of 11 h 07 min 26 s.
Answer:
12 h 13 min 40 s
